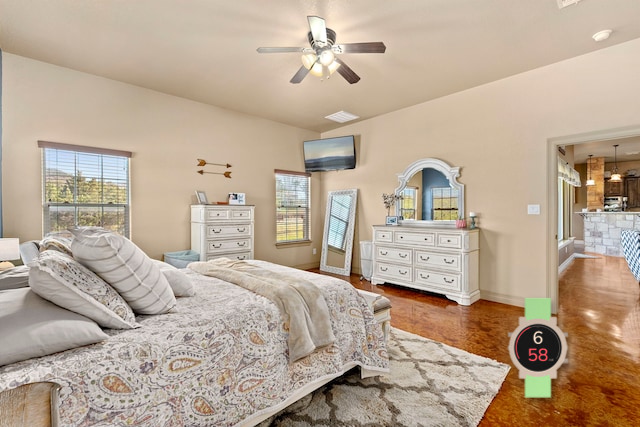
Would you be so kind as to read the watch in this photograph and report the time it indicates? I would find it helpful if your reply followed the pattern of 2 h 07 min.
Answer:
6 h 58 min
